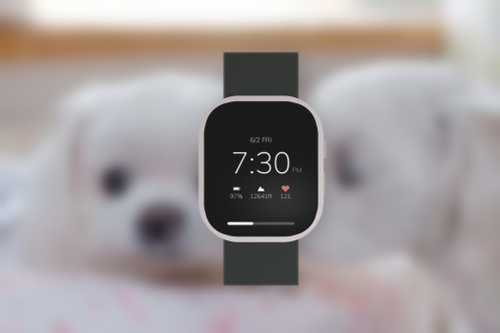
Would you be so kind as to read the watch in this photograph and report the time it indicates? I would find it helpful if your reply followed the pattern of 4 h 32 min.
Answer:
7 h 30 min
